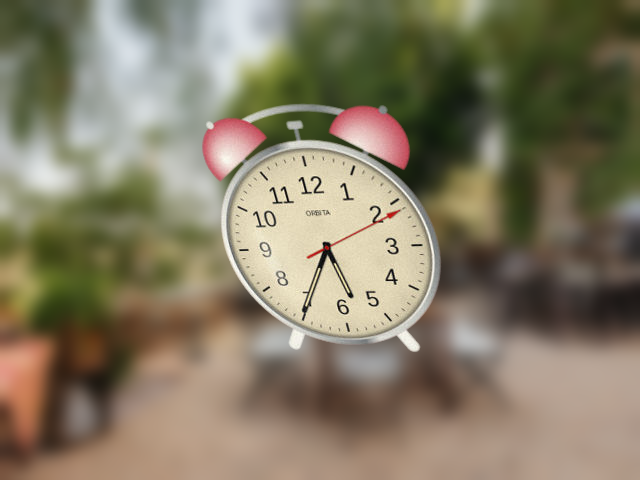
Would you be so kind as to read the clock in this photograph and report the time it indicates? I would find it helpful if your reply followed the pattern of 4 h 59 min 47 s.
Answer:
5 h 35 min 11 s
